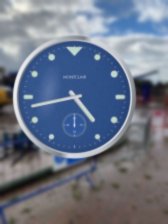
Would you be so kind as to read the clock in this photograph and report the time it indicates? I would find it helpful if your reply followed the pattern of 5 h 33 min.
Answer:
4 h 43 min
